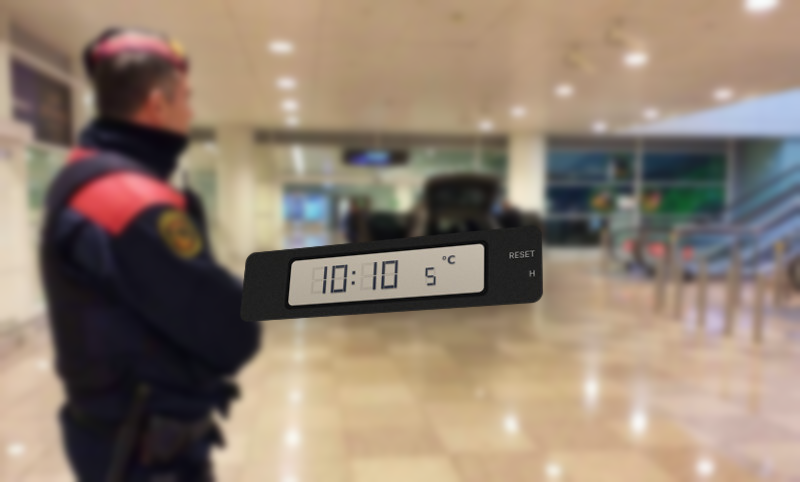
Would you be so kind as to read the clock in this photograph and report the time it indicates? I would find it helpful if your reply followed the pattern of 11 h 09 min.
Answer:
10 h 10 min
